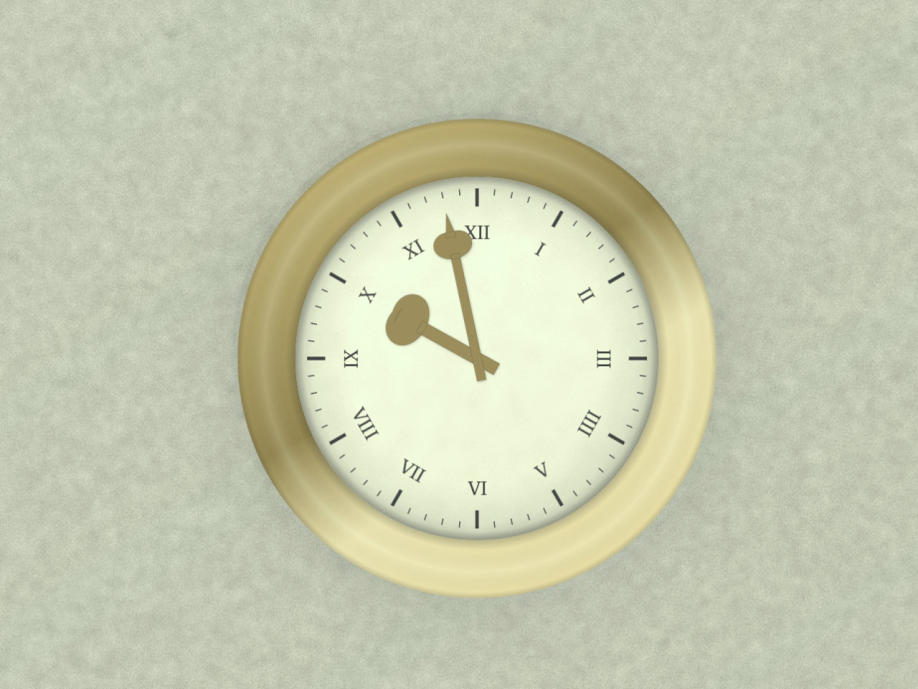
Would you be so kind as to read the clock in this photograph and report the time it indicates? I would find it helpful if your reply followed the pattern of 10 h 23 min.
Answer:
9 h 58 min
